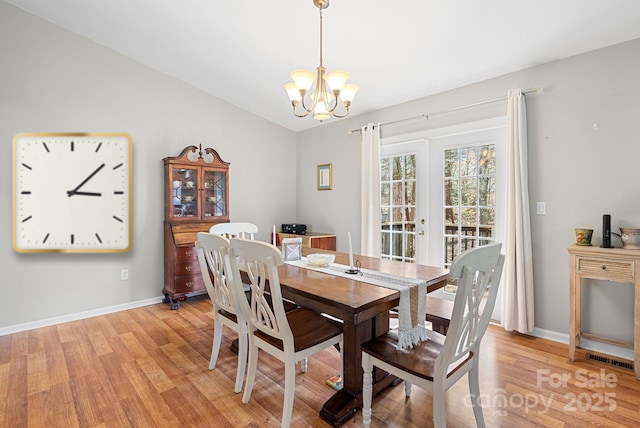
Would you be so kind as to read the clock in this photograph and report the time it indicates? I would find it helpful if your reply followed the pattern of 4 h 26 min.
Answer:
3 h 08 min
